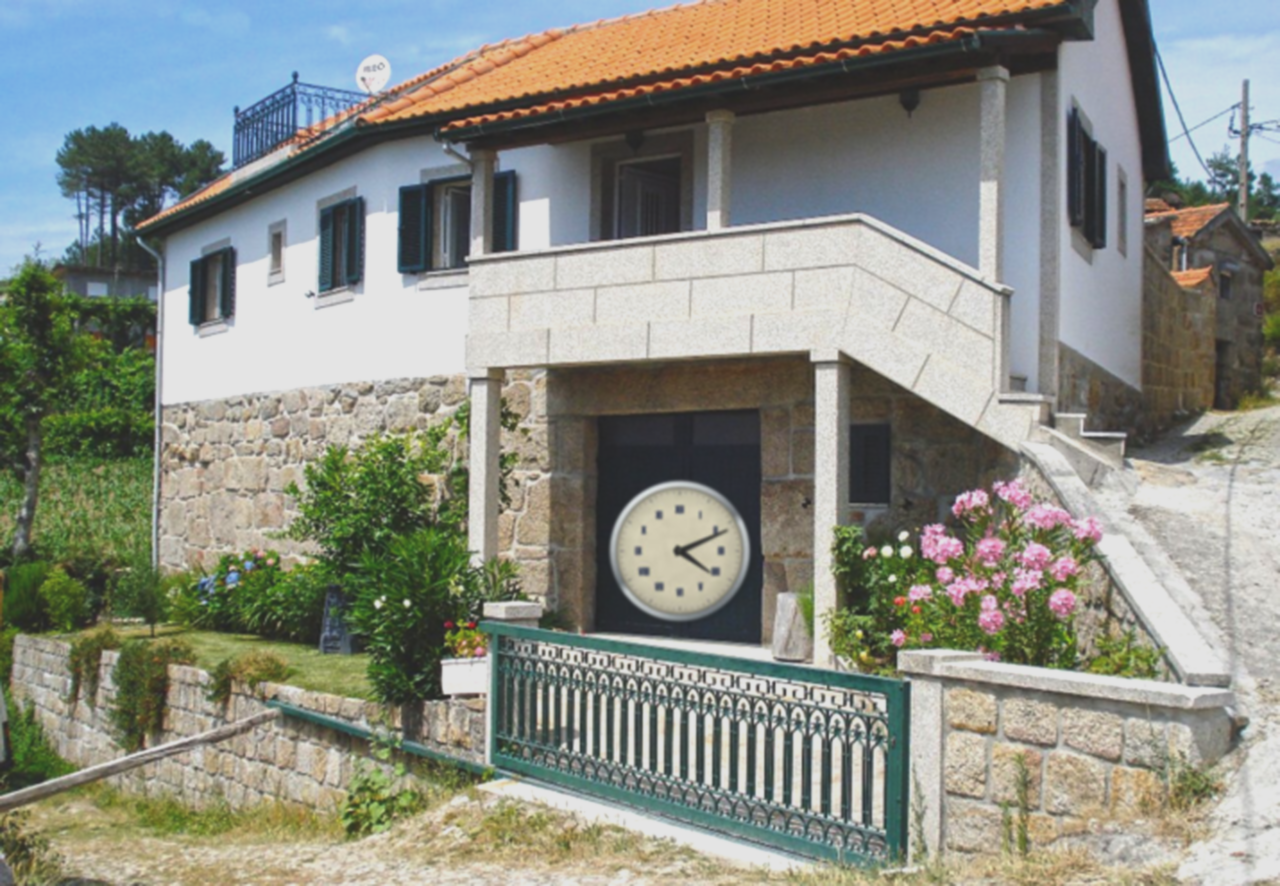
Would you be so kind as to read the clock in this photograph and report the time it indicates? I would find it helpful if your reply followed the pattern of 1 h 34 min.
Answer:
4 h 11 min
